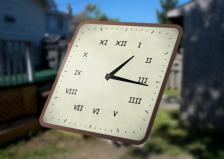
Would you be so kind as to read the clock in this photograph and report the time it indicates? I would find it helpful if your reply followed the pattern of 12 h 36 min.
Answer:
1 h 16 min
